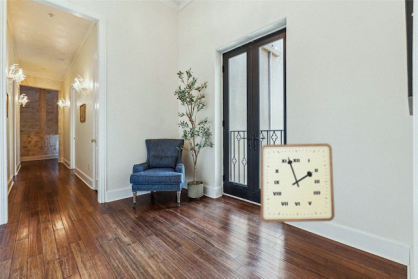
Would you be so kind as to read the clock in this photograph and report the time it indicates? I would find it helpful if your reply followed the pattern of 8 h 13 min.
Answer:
1 h 57 min
